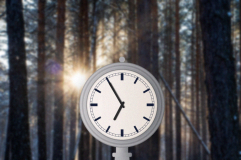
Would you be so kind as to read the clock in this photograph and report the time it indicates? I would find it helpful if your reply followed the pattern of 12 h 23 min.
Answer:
6 h 55 min
